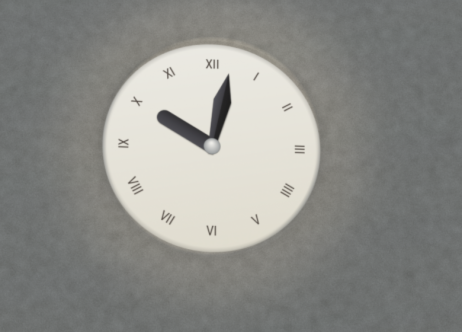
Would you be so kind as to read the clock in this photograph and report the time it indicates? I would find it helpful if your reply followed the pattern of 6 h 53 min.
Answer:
10 h 02 min
